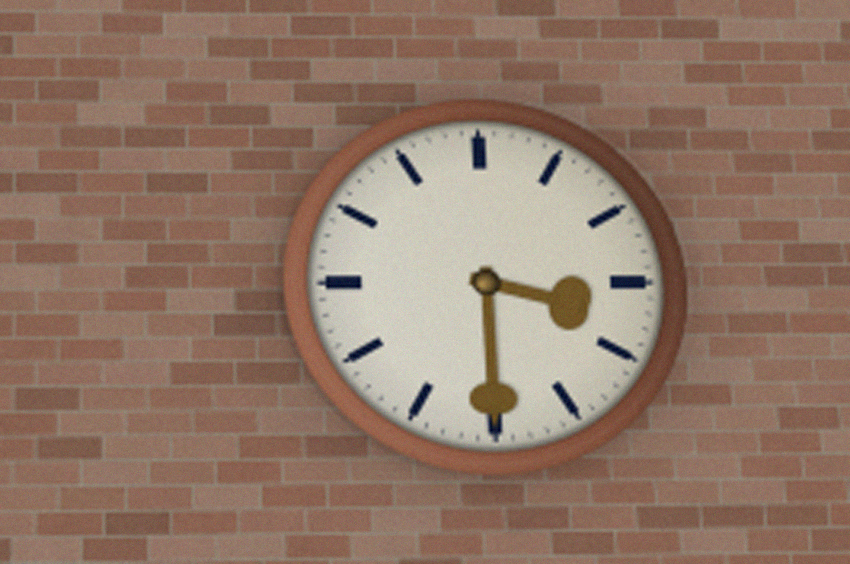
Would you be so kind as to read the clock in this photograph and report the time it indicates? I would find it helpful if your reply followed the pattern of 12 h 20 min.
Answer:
3 h 30 min
